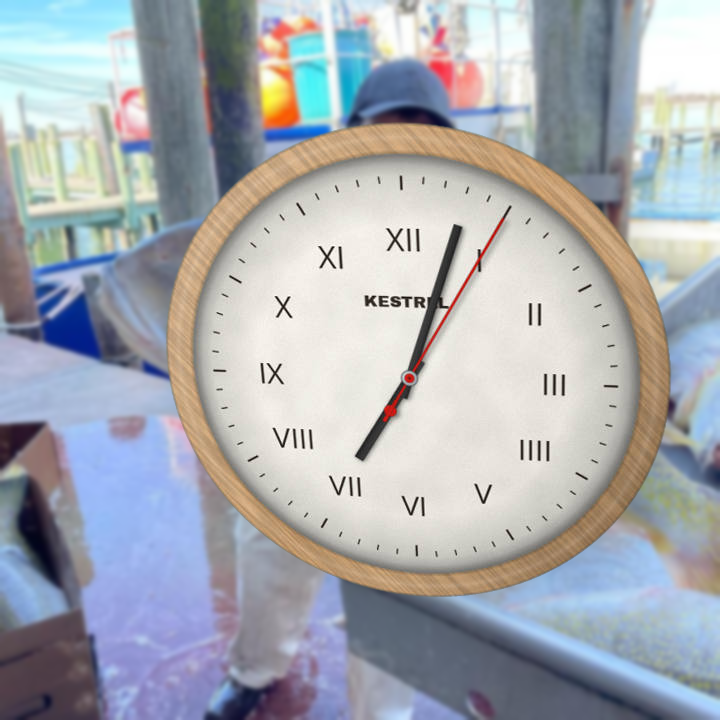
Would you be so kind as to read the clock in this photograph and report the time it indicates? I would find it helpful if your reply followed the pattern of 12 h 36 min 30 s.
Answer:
7 h 03 min 05 s
